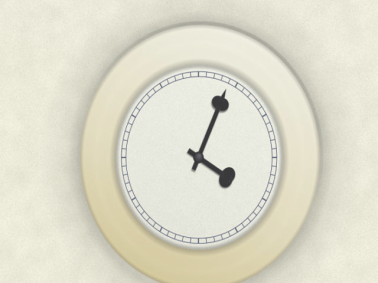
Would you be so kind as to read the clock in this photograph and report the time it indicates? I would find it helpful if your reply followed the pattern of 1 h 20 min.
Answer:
4 h 04 min
